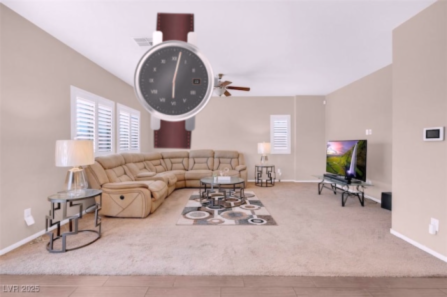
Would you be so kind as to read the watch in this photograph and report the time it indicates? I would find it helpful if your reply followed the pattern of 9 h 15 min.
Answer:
6 h 02 min
